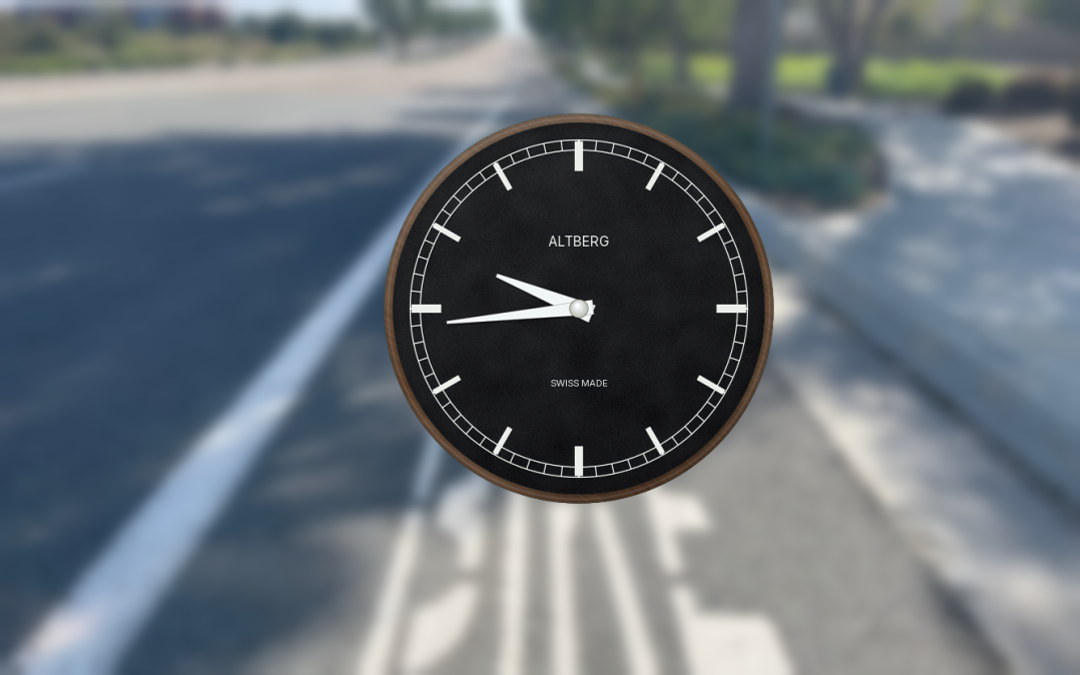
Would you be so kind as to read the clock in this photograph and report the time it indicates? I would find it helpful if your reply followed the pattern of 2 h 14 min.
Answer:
9 h 44 min
